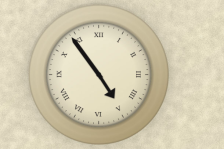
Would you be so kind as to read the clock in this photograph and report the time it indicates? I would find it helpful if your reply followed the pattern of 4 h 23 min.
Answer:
4 h 54 min
